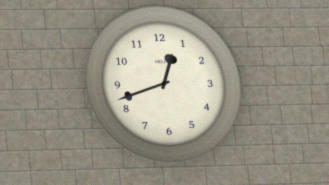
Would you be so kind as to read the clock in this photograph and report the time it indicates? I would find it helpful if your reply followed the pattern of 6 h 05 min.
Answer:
12 h 42 min
